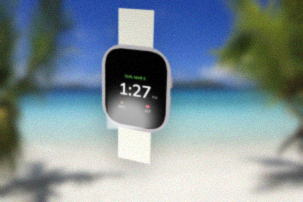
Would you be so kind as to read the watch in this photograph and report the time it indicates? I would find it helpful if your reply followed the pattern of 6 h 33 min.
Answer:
1 h 27 min
